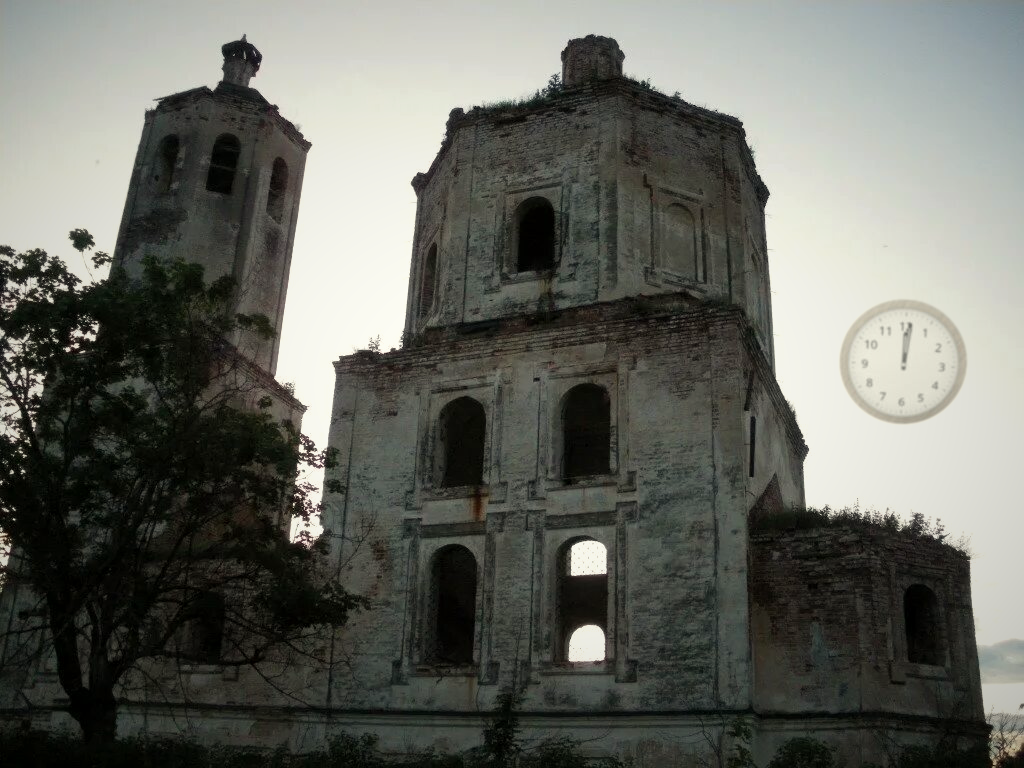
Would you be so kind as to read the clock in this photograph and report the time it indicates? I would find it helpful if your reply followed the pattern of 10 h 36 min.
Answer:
12 h 01 min
